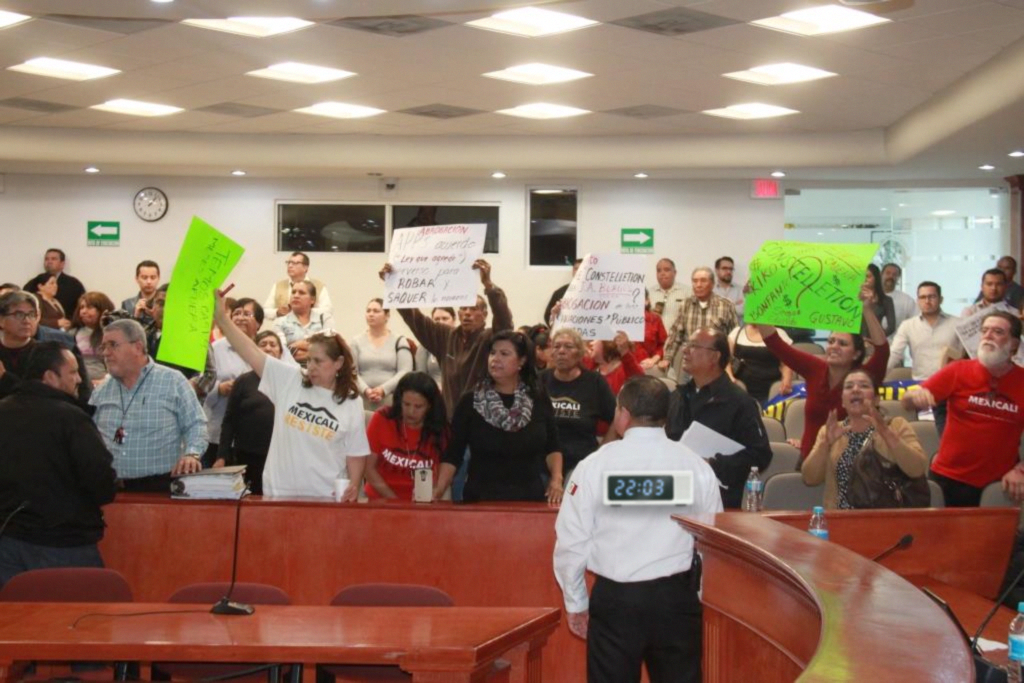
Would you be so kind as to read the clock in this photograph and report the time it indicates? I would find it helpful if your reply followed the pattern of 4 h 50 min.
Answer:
22 h 03 min
